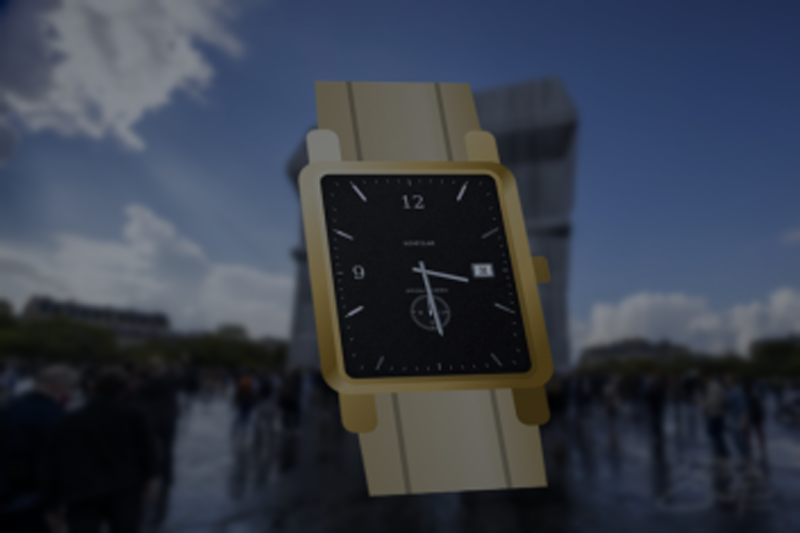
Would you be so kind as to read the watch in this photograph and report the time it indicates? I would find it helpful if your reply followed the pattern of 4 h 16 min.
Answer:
3 h 29 min
